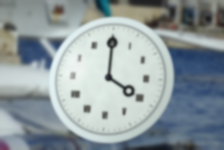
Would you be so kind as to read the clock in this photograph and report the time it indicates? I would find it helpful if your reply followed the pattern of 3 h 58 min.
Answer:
4 h 00 min
